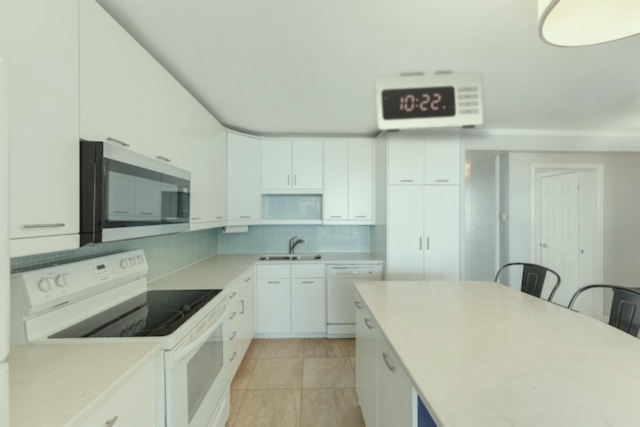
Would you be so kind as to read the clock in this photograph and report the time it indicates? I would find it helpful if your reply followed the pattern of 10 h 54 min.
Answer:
10 h 22 min
